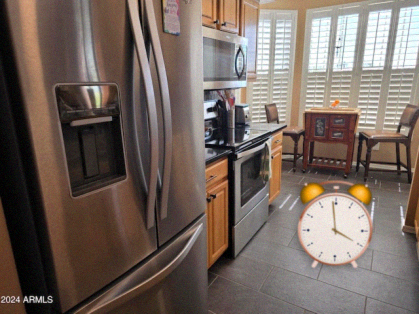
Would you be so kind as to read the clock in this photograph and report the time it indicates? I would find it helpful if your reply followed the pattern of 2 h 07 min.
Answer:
3 h 59 min
